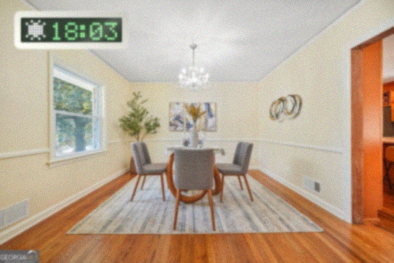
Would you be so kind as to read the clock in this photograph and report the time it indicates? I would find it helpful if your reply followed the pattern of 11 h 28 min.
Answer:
18 h 03 min
